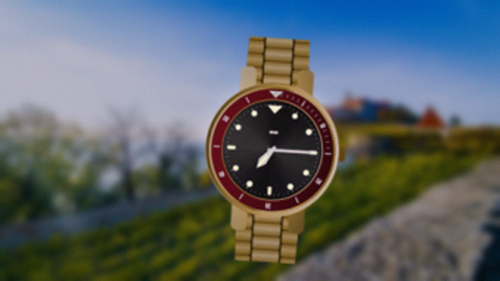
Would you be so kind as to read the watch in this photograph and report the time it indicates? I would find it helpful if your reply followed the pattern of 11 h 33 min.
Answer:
7 h 15 min
